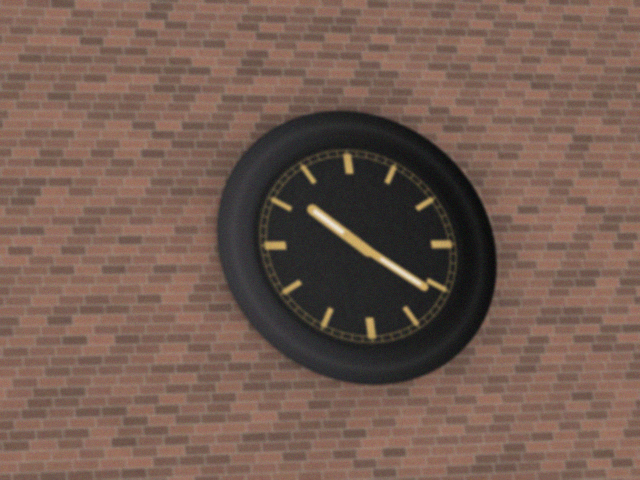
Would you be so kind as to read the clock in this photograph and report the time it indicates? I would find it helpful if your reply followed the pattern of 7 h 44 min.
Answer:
10 h 21 min
